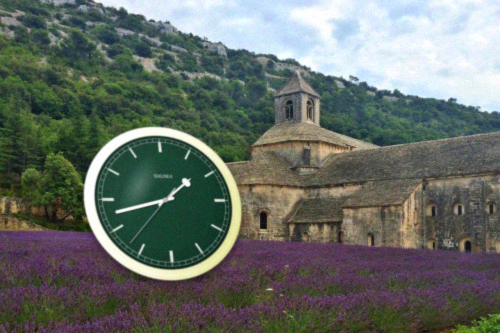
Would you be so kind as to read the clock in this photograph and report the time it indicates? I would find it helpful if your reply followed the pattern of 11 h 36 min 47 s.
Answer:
1 h 42 min 37 s
